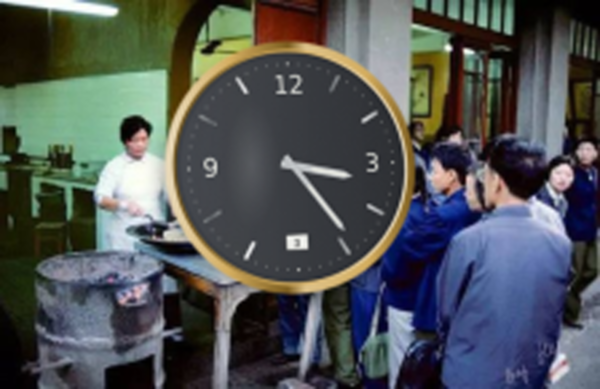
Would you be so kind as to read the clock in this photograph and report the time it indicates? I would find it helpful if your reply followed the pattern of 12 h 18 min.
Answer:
3 h 24 min
